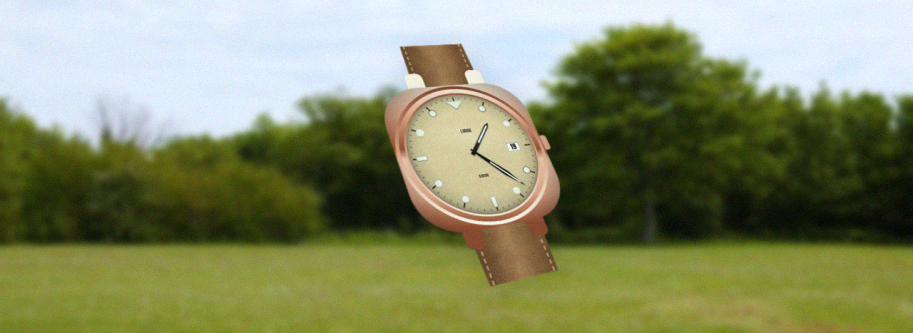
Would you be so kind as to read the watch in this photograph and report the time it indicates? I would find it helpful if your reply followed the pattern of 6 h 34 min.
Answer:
1 h 23 min
